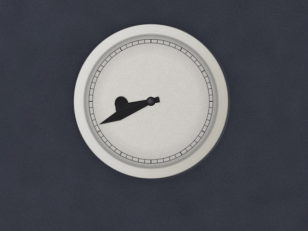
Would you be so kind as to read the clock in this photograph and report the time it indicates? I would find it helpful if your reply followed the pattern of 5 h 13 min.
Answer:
8 h 41 min
